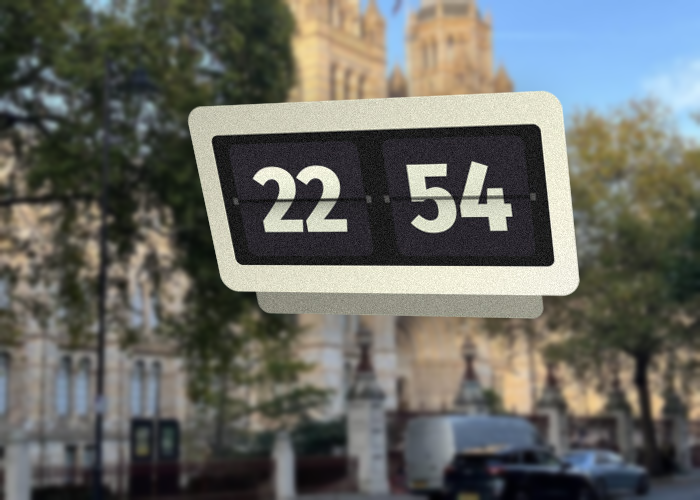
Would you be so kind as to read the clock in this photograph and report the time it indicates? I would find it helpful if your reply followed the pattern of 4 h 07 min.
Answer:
22 h 54 min
